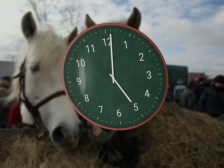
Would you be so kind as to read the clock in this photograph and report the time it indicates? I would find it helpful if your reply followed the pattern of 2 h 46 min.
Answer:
5 h 01 min
